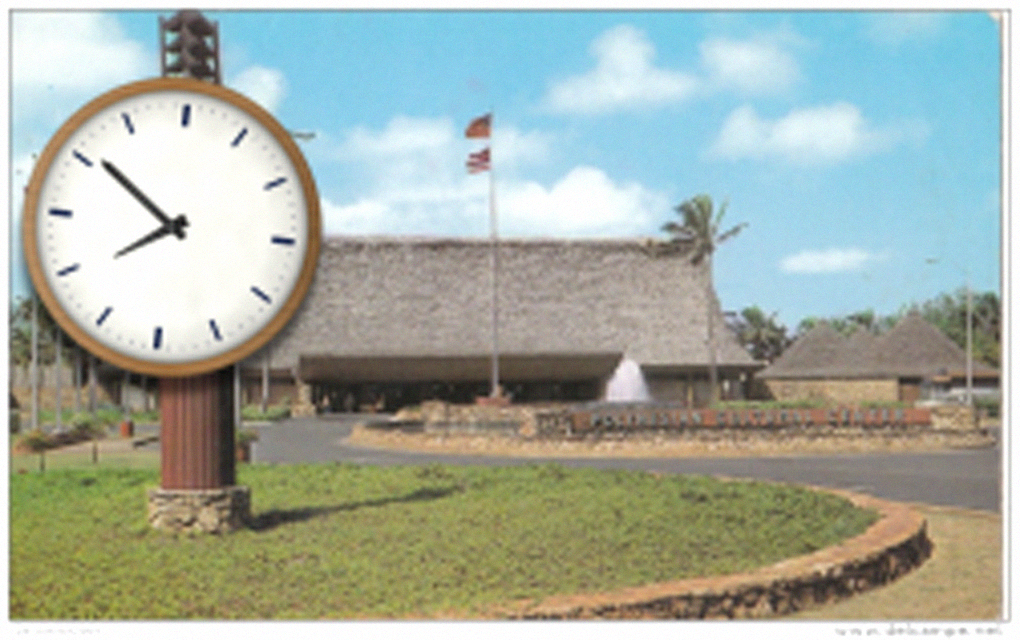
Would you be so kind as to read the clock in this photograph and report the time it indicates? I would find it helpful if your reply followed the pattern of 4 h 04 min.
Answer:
7 h 51 min
